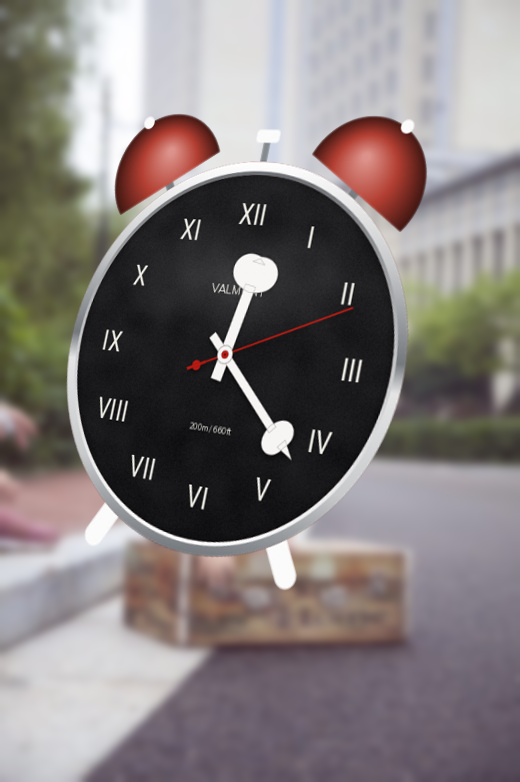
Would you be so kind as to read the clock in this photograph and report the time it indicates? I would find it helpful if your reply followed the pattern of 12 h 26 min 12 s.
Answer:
12 h 22 min 11 s
